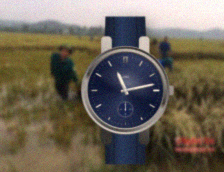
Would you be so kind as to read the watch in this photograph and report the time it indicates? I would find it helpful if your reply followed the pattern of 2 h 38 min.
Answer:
11 h 13 min
